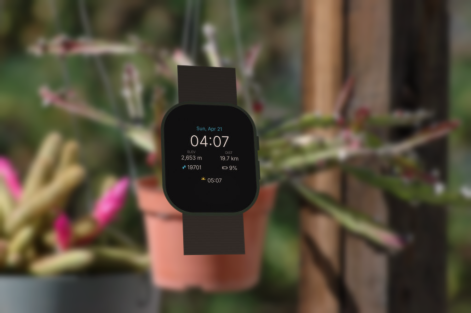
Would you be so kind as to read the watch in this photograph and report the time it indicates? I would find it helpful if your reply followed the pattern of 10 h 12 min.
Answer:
4 h 07 min
